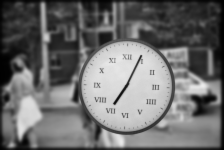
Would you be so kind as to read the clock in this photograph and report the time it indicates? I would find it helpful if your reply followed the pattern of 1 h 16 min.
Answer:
7 h 04 min
